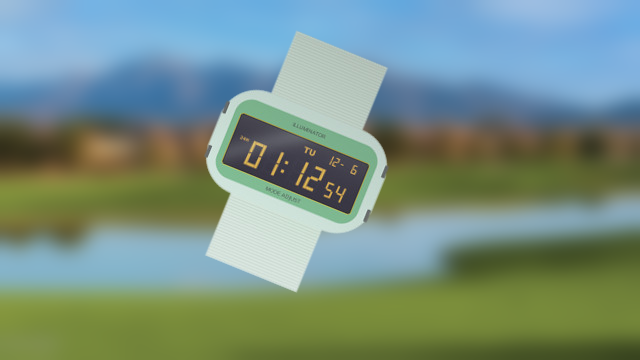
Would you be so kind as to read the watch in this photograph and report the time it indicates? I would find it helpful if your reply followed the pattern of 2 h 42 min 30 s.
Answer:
1 h 12 min 54 s
